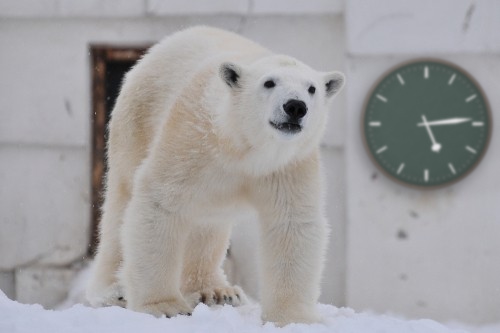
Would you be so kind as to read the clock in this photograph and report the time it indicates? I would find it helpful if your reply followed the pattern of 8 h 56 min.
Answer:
5 h 14 min
